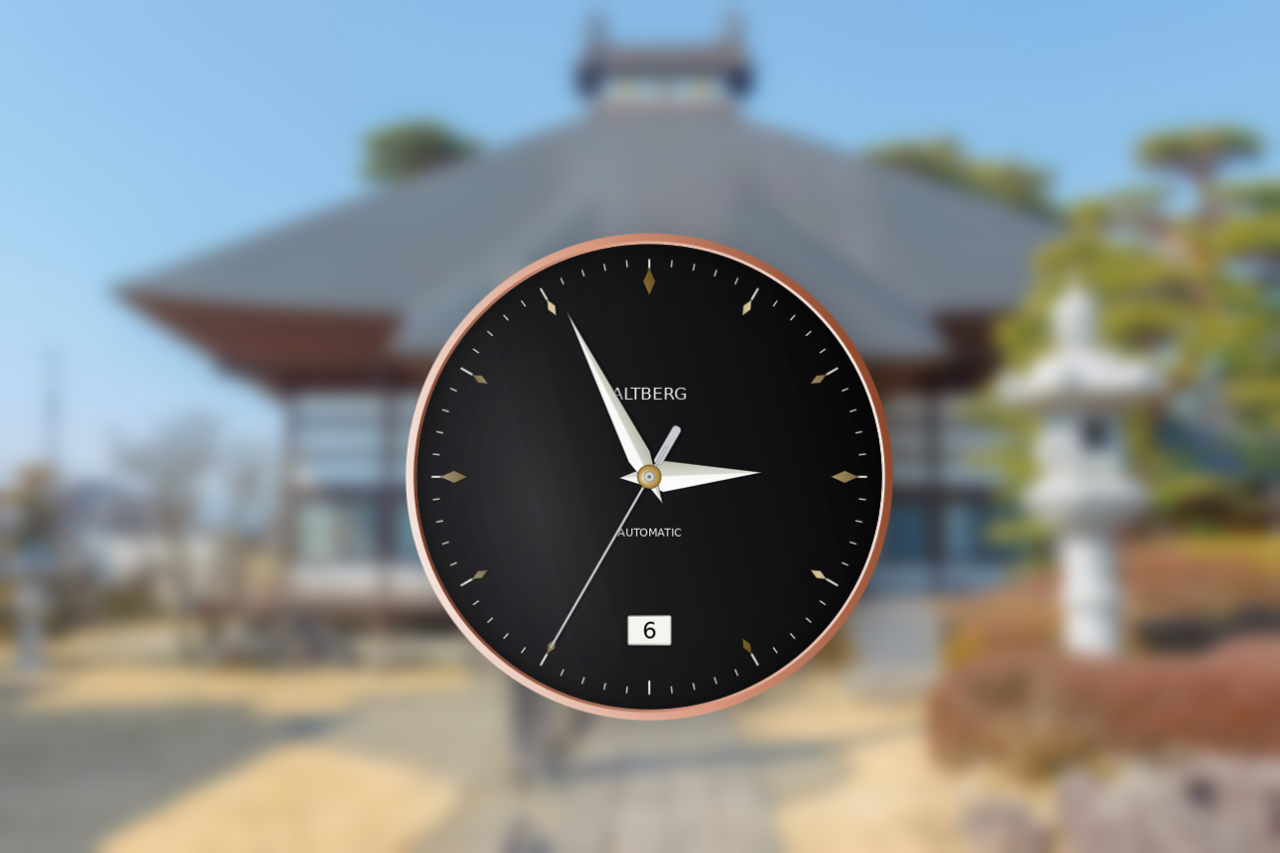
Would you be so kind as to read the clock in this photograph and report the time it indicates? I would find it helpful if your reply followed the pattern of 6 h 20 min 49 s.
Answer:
2 h 55 min 35 s
